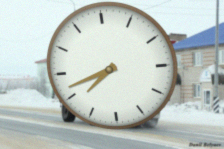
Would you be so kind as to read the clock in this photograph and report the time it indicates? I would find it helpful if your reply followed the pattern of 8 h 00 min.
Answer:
7 h 42 min
